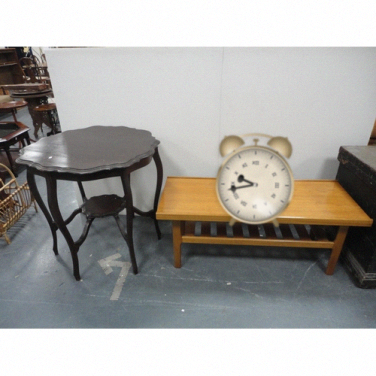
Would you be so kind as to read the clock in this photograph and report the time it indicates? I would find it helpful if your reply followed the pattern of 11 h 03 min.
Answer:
9 h 43 min
